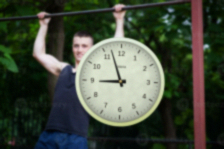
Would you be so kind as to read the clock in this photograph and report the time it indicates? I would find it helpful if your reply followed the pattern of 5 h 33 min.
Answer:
8 h 57 min
